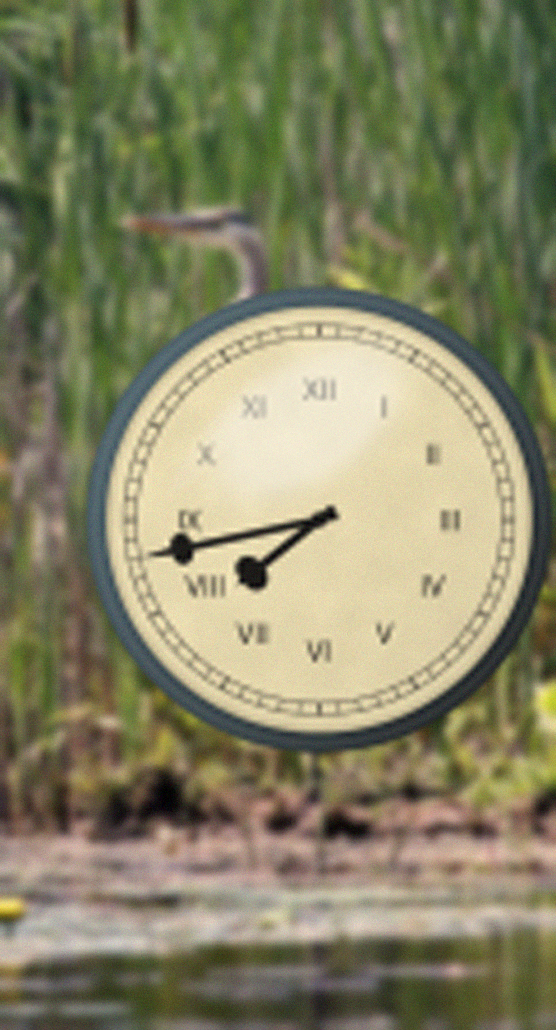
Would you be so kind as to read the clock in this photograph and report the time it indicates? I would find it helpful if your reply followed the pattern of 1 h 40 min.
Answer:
7 h 43 min
